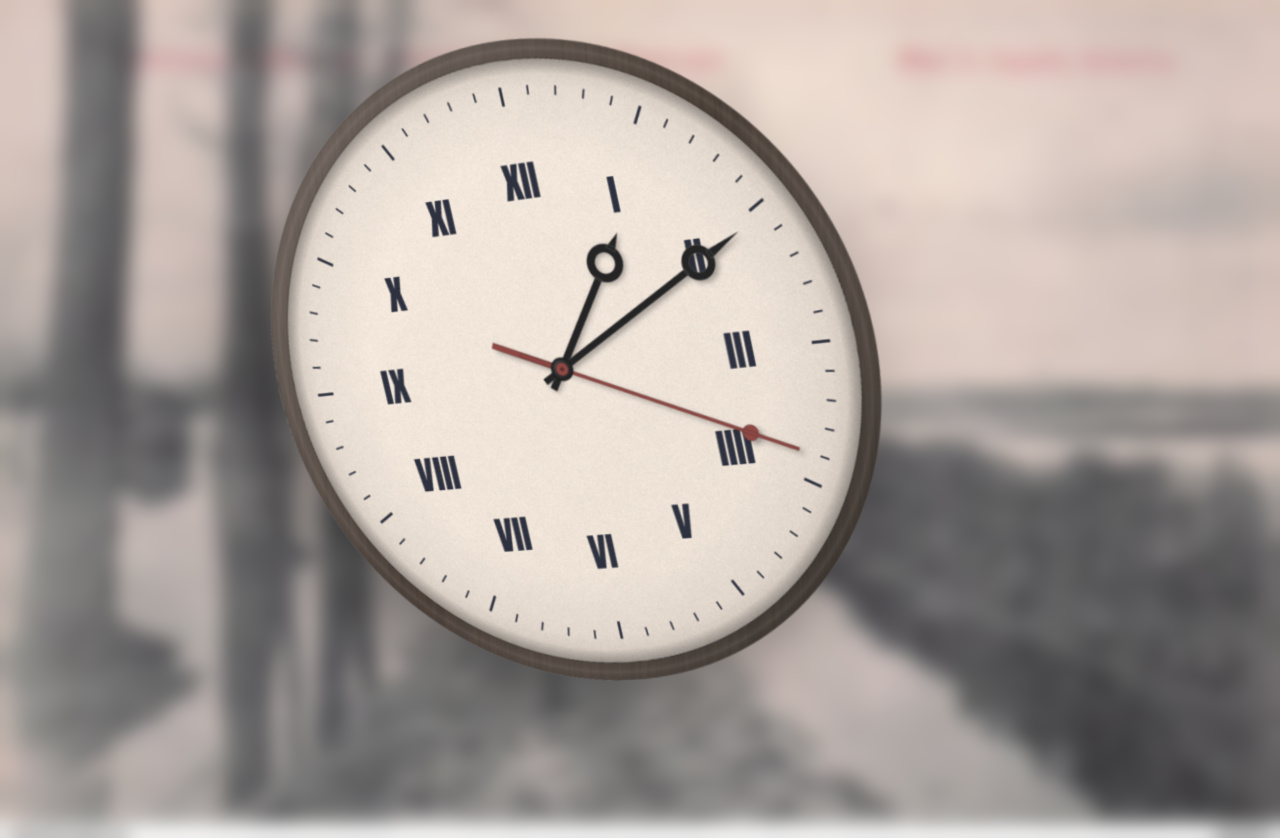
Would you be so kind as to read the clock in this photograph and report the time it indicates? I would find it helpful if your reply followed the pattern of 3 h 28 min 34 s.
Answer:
1 h 10 min 19 s
